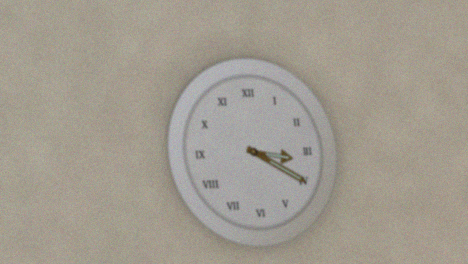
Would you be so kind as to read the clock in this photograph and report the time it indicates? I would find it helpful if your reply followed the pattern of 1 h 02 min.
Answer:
3 h 20 min
